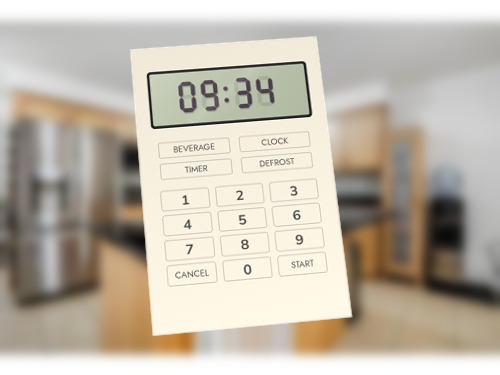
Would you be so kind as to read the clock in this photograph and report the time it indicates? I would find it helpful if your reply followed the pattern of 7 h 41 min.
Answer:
9 h 34 min
